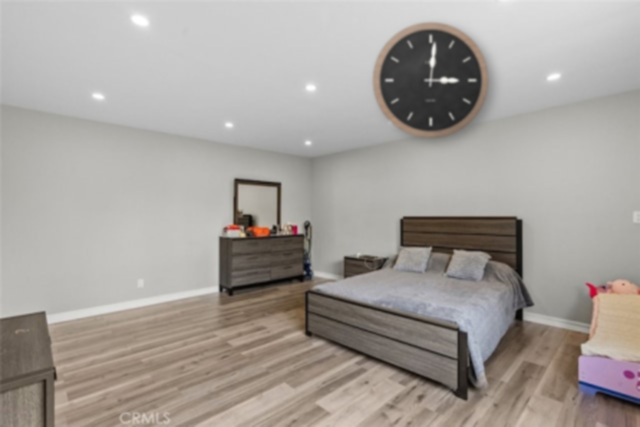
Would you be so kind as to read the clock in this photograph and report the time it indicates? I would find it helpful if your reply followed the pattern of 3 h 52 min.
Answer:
3 h 01 min
